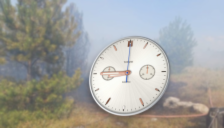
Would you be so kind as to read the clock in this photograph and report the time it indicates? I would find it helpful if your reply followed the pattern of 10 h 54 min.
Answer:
8 h 45 min
